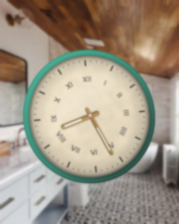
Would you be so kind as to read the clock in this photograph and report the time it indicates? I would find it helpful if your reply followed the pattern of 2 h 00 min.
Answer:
8 h 26 min
